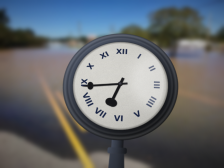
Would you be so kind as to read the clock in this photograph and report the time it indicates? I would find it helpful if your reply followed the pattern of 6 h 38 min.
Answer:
6 h 44 min
